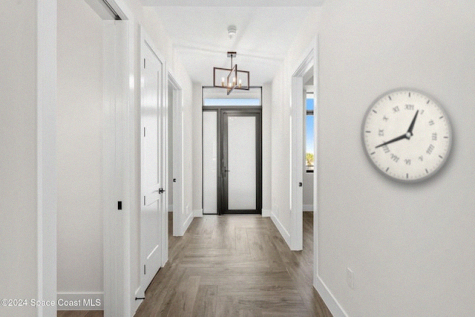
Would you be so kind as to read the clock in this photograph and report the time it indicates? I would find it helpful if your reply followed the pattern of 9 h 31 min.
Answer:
12 h 41 min
